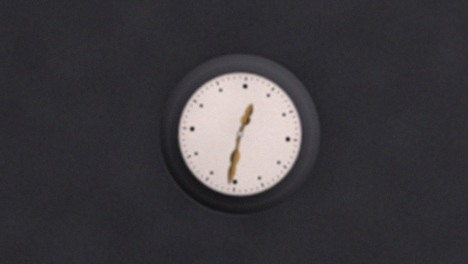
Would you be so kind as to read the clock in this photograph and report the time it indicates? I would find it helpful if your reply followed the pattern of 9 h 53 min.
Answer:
12 h 31 min
